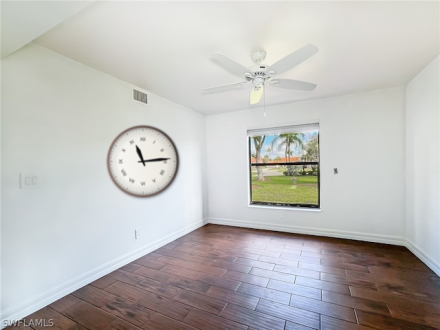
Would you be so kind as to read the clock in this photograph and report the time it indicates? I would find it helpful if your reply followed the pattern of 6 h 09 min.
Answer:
11 h 14 min
